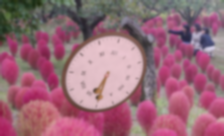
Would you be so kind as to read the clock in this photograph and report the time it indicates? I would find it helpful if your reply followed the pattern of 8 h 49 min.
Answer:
6 h 30 min
